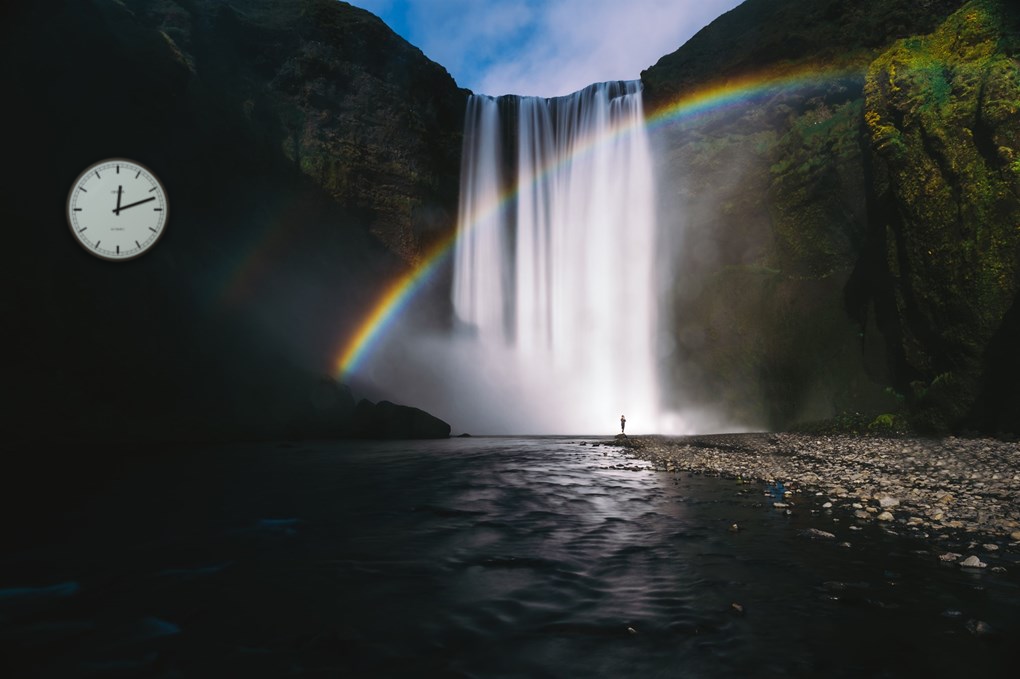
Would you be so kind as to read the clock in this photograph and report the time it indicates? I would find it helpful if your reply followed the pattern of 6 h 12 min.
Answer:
12 h 12 min
